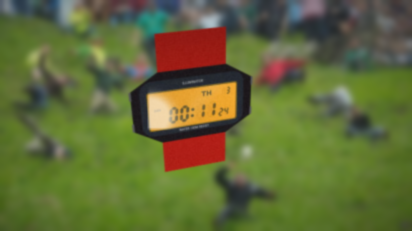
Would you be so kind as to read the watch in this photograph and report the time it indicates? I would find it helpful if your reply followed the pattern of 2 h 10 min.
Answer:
0 h 11 min
